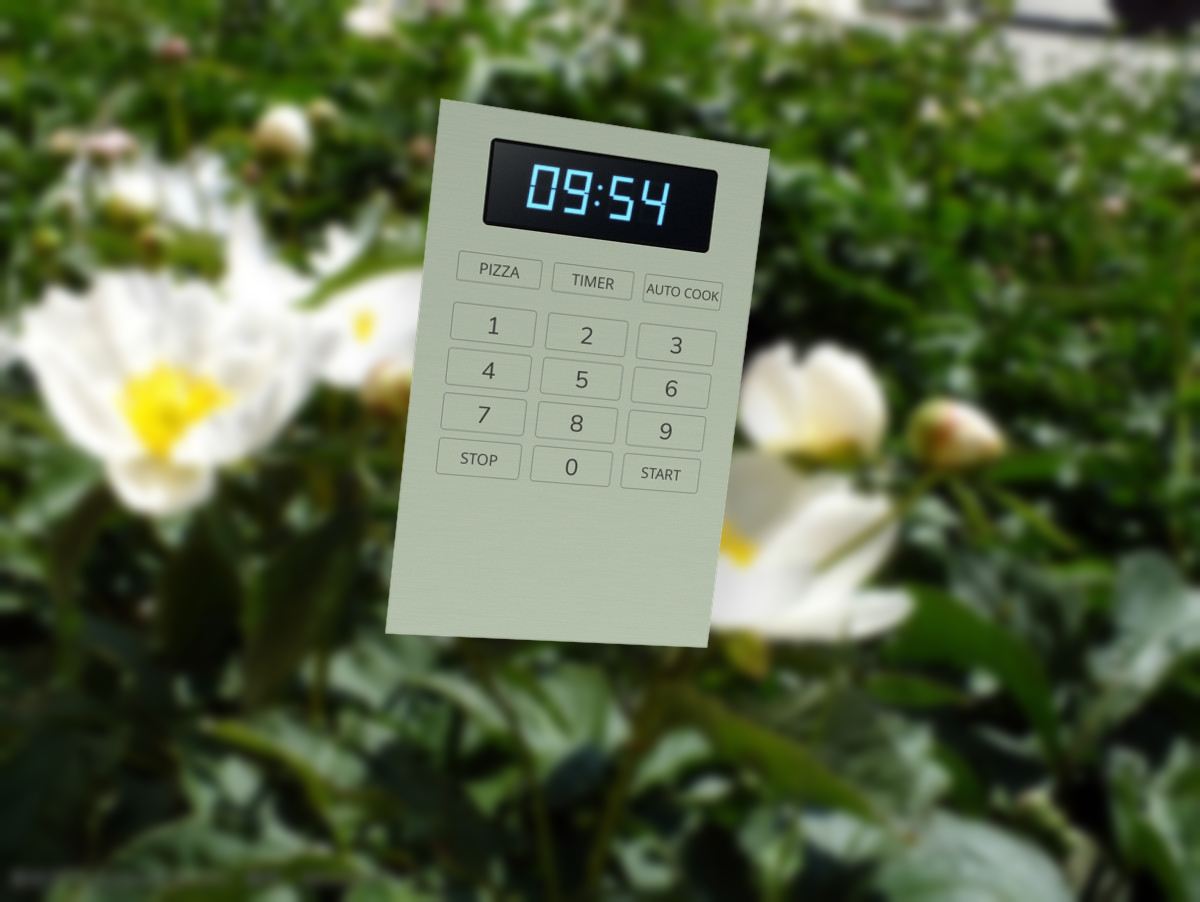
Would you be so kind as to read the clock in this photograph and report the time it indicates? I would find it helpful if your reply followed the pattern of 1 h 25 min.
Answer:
9 h 54 min
